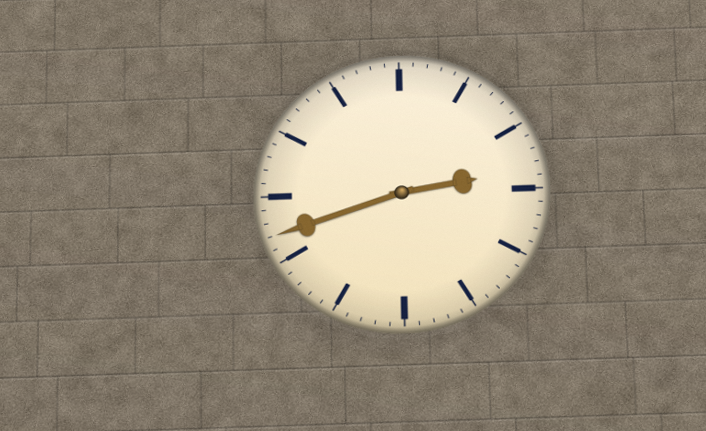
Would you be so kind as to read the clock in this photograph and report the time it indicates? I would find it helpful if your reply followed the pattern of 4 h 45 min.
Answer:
2 h 42 min
